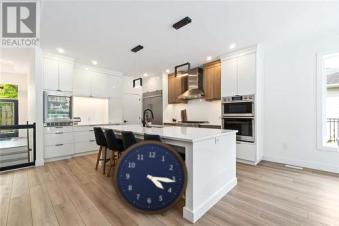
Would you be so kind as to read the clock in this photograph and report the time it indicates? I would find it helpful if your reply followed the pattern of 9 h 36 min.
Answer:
4 h 16 min
